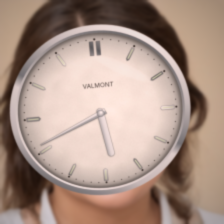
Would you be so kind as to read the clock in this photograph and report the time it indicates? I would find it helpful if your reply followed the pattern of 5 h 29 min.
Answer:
5 h 41 min
